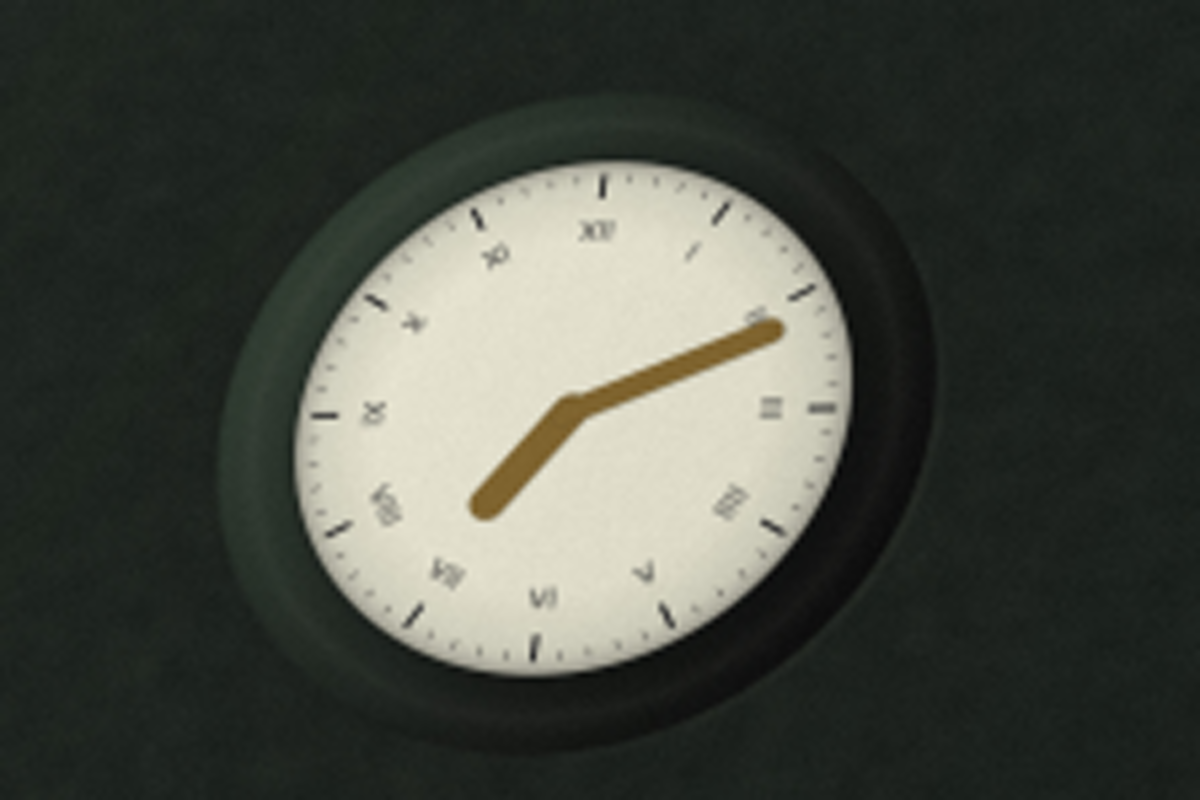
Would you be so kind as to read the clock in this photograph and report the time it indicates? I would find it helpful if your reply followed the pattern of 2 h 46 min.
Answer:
7 h 11 min
